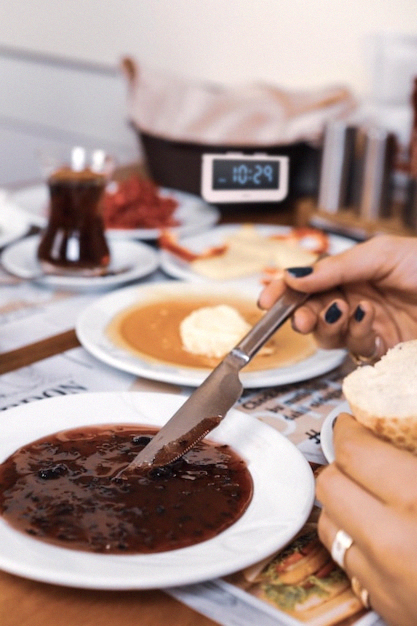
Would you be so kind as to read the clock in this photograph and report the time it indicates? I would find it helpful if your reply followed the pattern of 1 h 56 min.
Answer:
10 h 29 min
